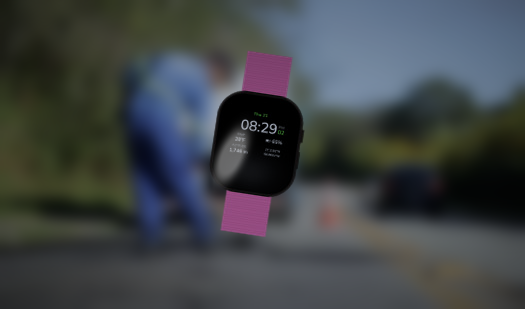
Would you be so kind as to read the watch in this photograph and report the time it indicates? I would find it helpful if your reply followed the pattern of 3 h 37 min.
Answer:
8 h 29 min
